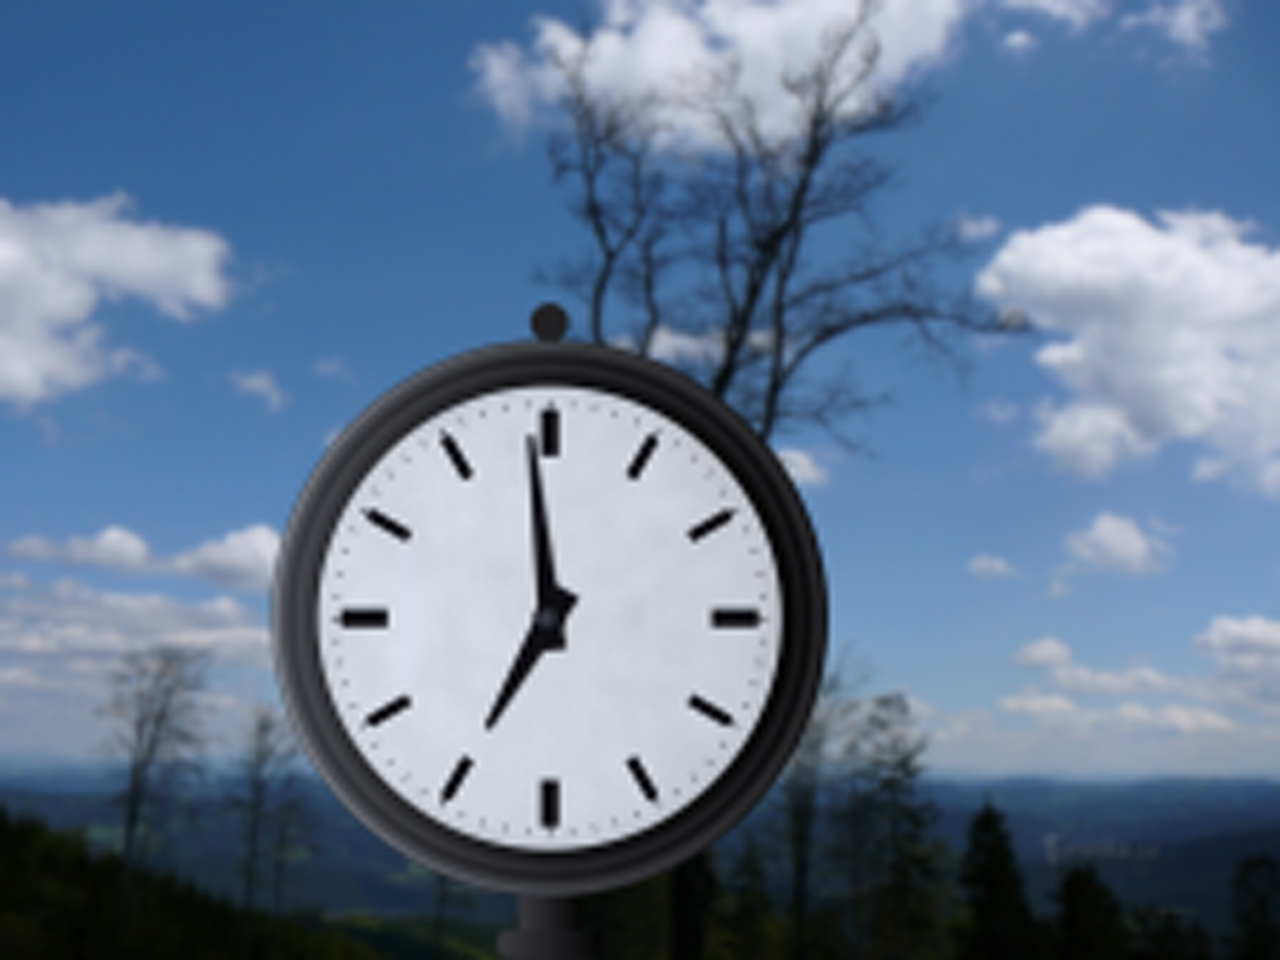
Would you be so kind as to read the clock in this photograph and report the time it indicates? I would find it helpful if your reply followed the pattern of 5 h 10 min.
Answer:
6 h 59 min
